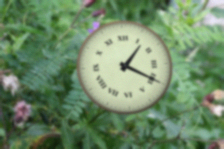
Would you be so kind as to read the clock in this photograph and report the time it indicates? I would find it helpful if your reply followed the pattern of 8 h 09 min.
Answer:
1 h 20 min
